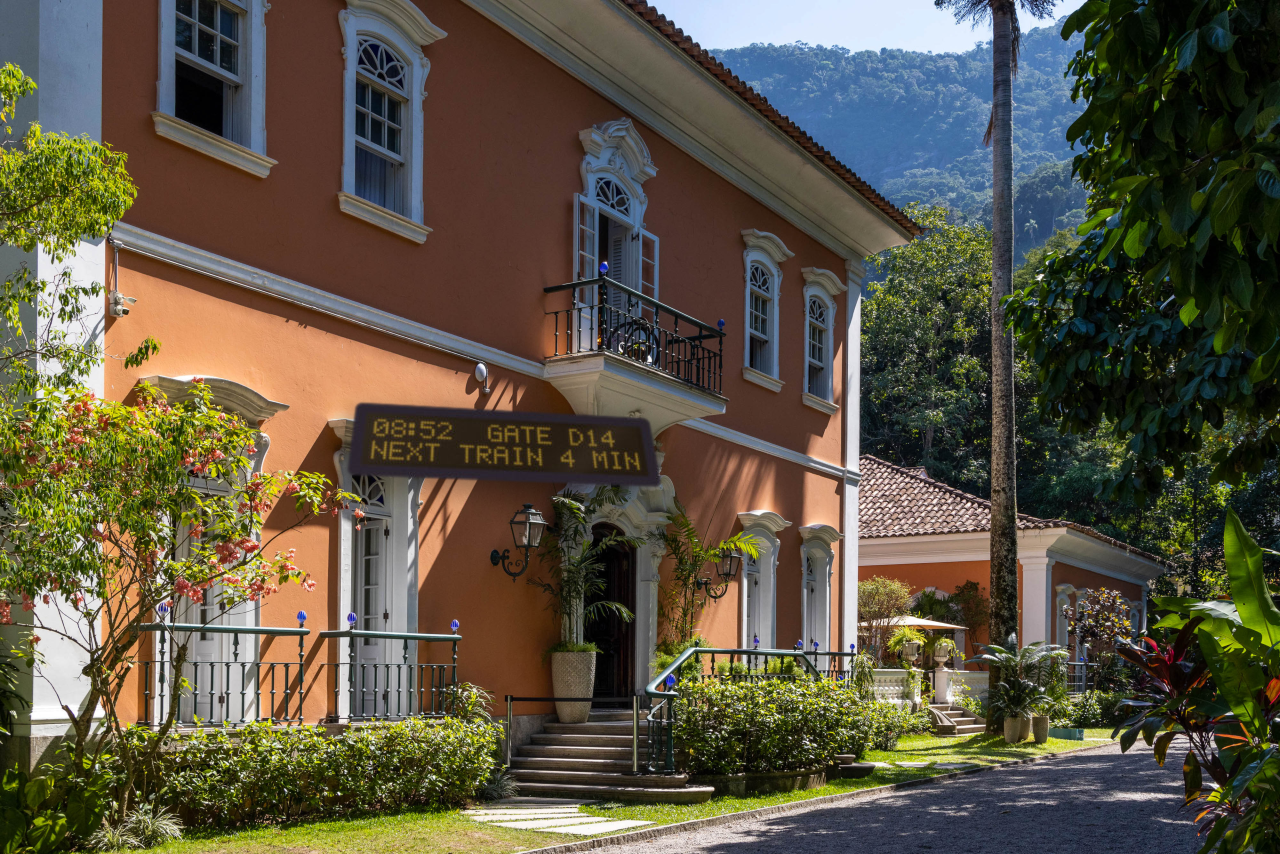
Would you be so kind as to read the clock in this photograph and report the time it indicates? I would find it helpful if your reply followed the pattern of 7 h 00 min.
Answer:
8 h 52 min
